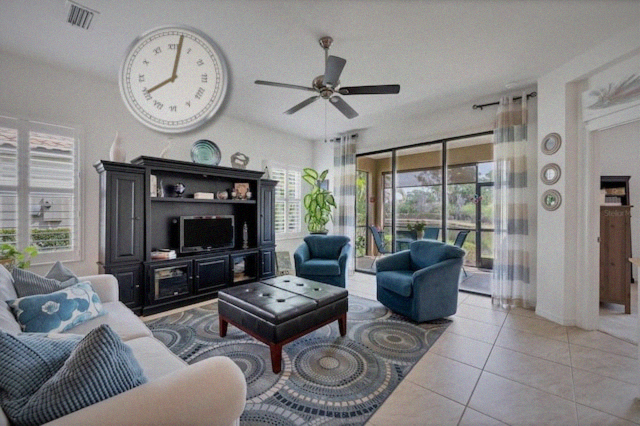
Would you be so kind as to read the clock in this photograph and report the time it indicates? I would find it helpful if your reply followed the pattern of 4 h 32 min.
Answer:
8 h 02 min
